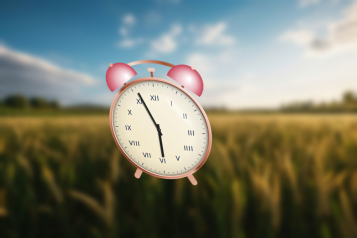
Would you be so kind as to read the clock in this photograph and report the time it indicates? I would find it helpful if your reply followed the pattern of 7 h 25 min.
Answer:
5 h 56 min
